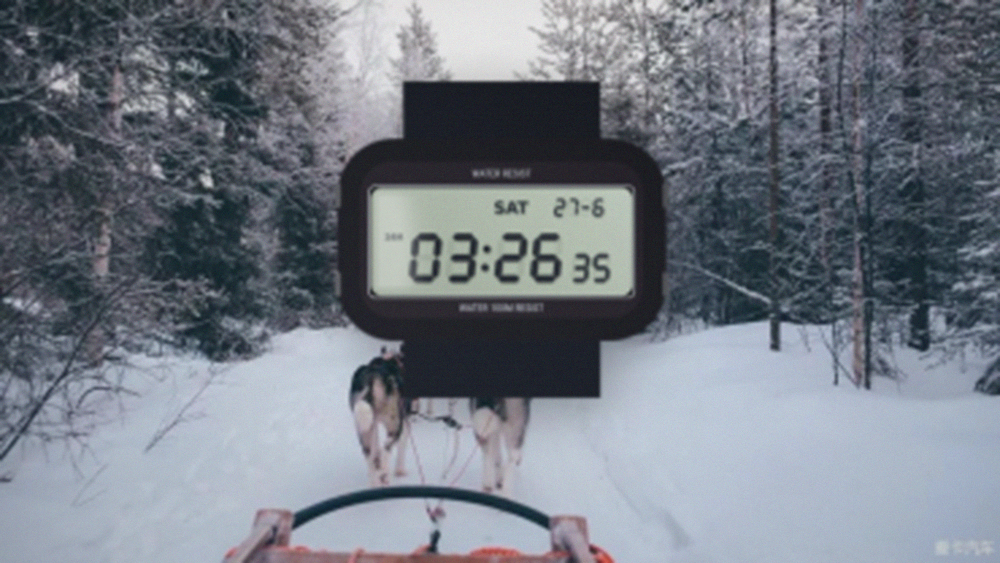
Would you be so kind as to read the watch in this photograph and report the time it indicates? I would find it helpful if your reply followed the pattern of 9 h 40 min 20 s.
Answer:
3 h 26 min 35 s
